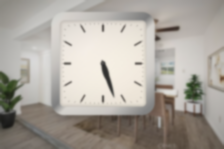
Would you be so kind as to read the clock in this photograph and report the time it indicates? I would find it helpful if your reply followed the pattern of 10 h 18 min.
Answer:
5 h 27 min
